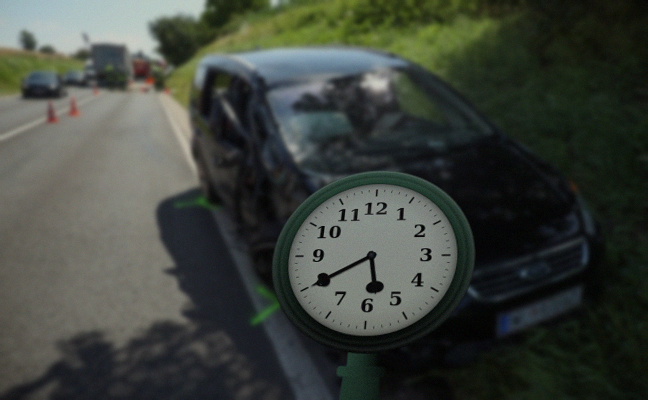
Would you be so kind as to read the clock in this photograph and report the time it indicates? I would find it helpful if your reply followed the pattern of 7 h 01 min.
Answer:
5 h 40 min
